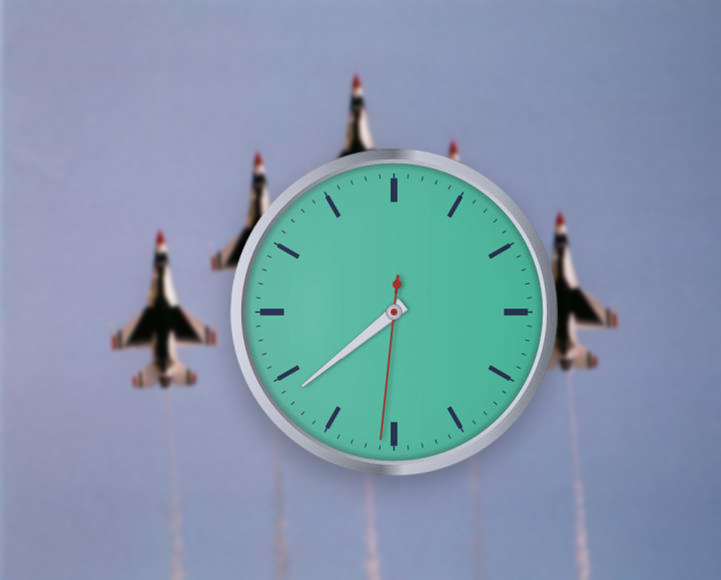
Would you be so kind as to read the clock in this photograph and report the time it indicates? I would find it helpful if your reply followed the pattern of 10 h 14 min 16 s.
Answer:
7 h 38 min 31 s
